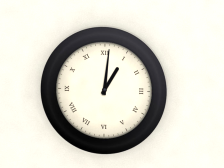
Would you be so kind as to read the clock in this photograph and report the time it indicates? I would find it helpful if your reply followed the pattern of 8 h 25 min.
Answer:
1 h 01 min
